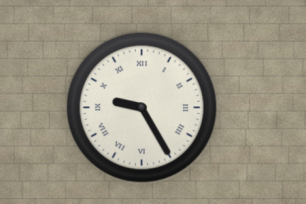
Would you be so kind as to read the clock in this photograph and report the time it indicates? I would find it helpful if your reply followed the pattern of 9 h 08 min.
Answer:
9 h 25 min
